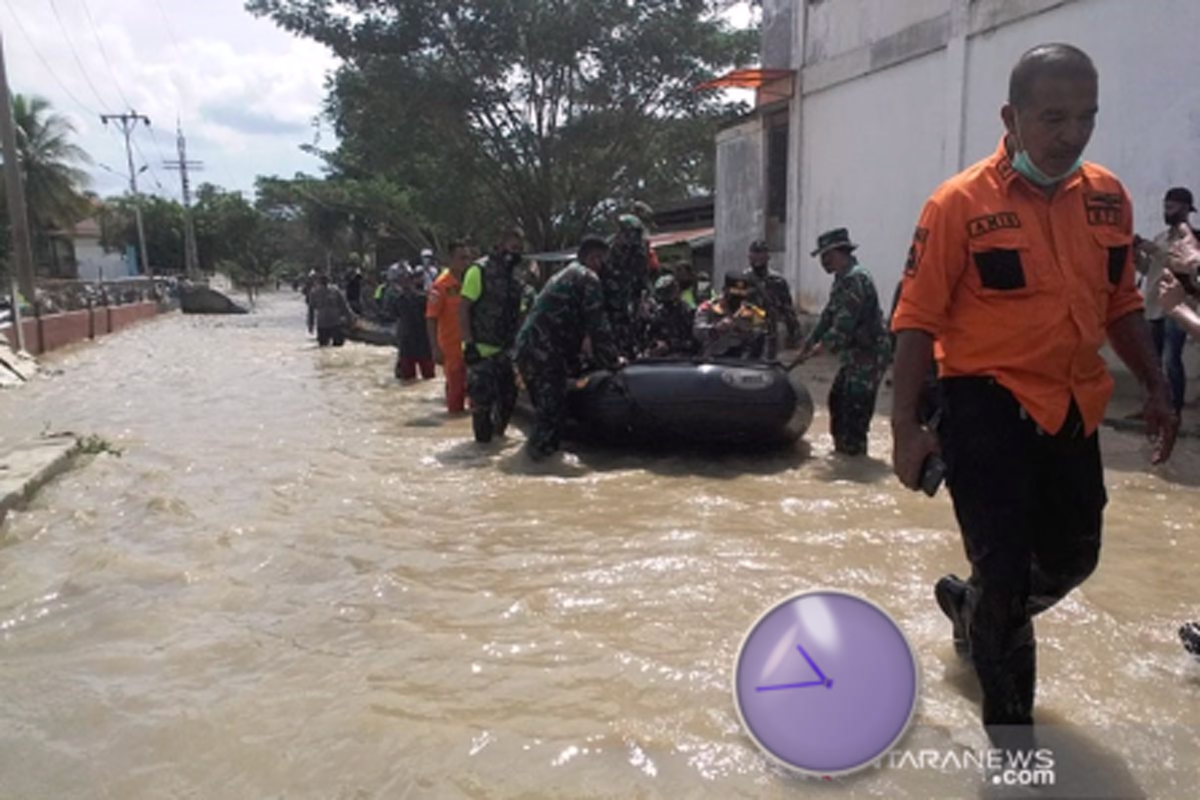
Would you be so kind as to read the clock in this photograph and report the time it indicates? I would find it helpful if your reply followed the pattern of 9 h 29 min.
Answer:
10 h 44 min
